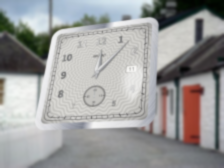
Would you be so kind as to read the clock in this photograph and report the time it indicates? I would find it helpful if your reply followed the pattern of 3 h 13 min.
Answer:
12 h 07 min
